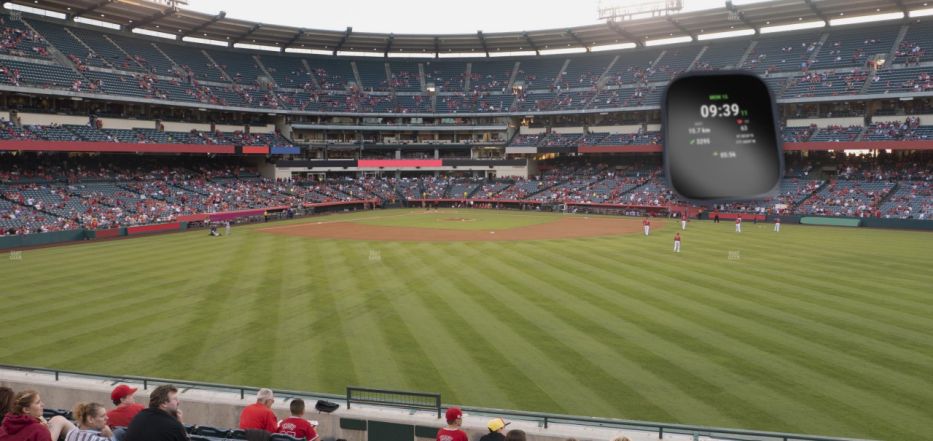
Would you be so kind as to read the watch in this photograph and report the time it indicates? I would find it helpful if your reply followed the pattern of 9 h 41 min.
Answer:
9 h 39 min
